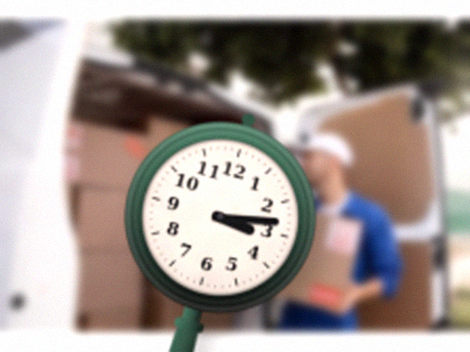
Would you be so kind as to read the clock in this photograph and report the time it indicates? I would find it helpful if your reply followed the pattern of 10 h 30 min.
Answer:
3 h 13 min
